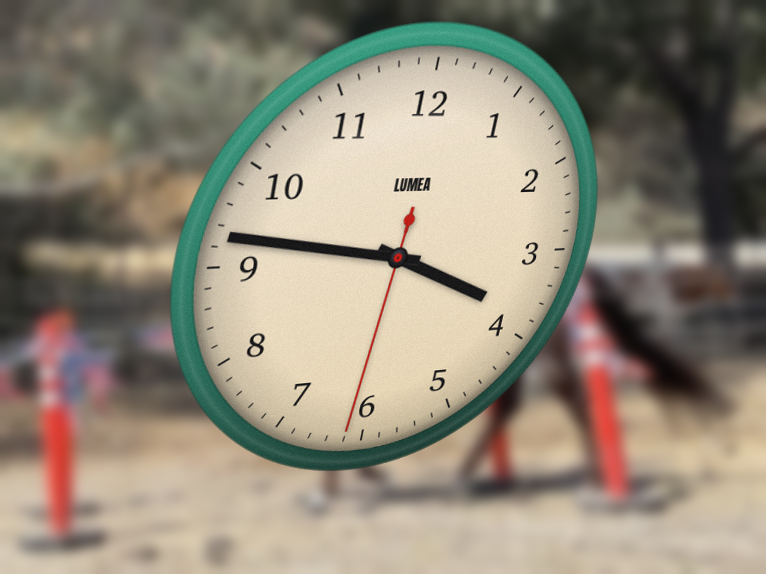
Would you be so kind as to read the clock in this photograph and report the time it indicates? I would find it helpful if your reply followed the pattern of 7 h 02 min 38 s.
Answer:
3 h 46 min 31 s
